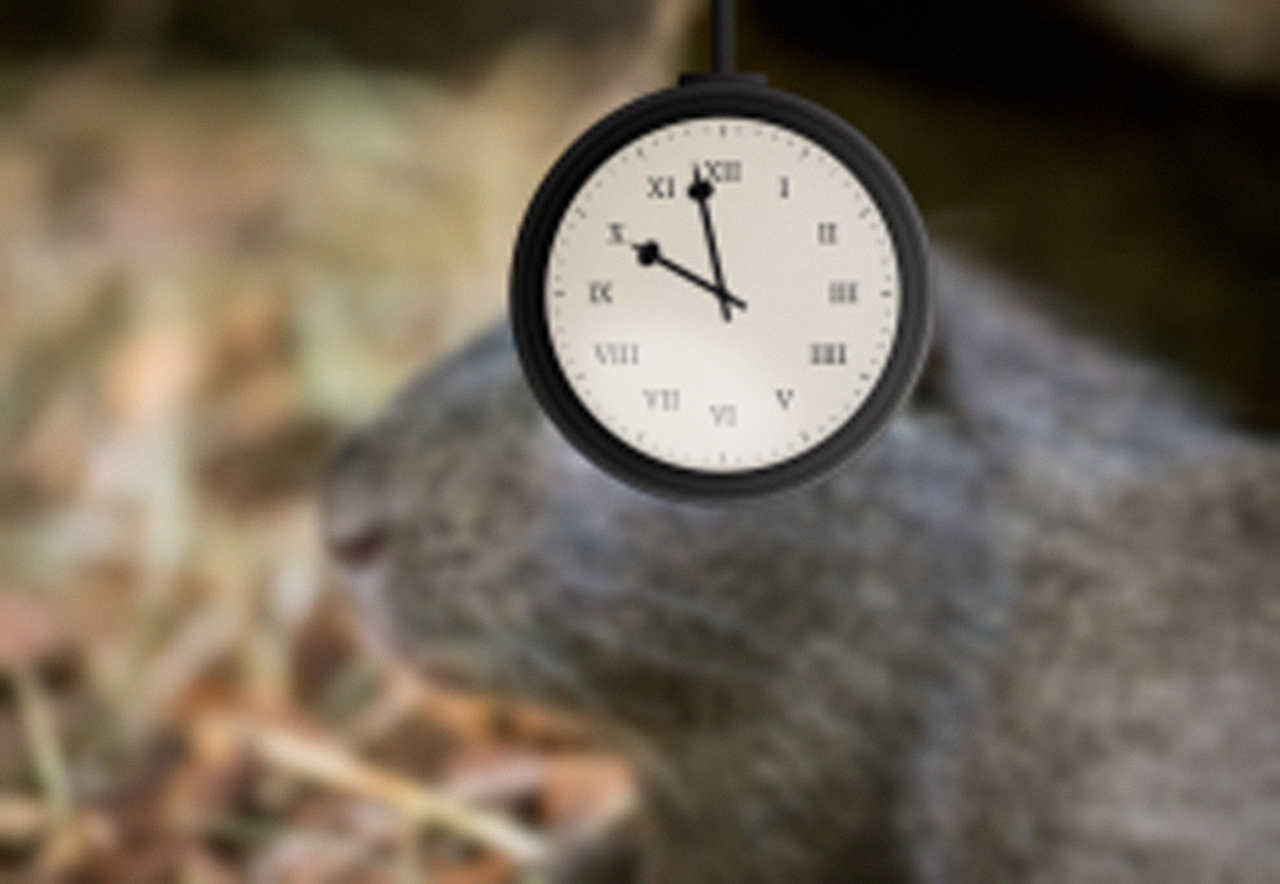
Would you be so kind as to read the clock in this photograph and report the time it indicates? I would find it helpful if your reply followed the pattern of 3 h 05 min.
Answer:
9 h 58 min
